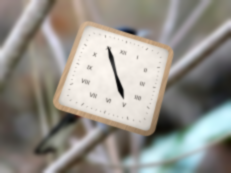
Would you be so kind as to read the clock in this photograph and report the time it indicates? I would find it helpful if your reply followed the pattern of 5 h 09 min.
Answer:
4 h 55 min
